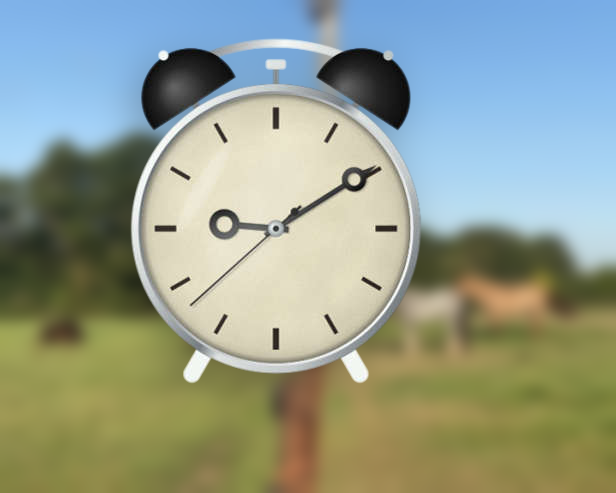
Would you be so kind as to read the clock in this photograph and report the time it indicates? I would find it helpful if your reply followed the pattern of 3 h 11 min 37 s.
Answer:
9 h 09 min 38 s
